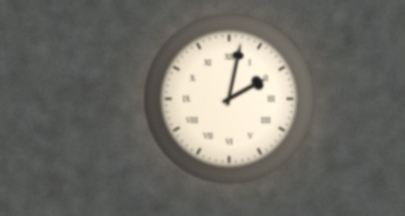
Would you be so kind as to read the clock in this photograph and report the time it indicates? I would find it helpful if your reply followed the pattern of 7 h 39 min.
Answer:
2 h 02 min
